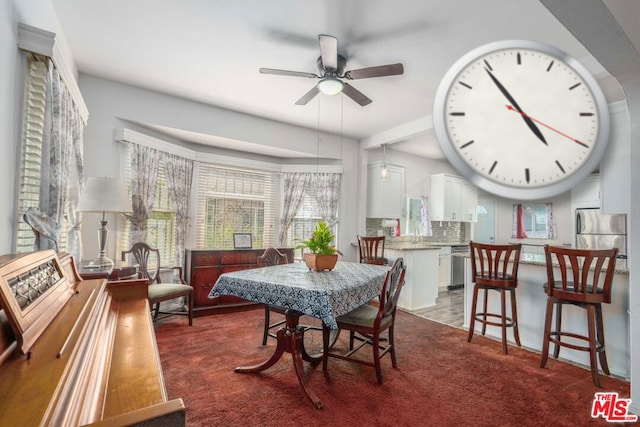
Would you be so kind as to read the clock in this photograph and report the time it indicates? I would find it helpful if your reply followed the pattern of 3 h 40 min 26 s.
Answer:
4 h 54 min 20 s
